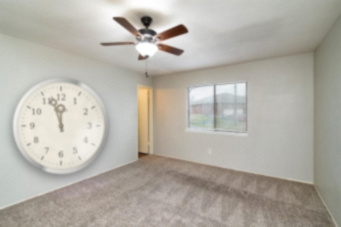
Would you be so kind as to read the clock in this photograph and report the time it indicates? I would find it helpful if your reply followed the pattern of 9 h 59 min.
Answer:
11 h 57 min
